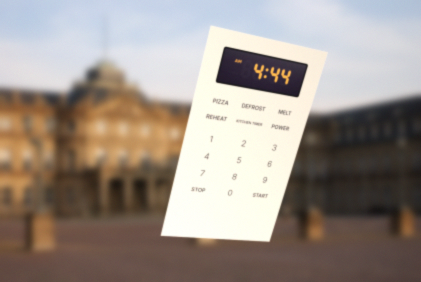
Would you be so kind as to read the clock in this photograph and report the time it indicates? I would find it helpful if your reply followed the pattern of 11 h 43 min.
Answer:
4 h 44 min
